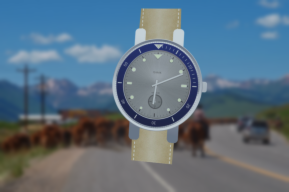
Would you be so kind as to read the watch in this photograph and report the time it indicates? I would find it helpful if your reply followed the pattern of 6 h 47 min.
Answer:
6 h 11 min
